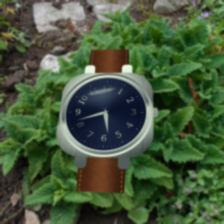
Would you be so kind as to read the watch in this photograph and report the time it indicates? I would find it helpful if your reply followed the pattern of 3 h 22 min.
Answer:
5 h 42 min
